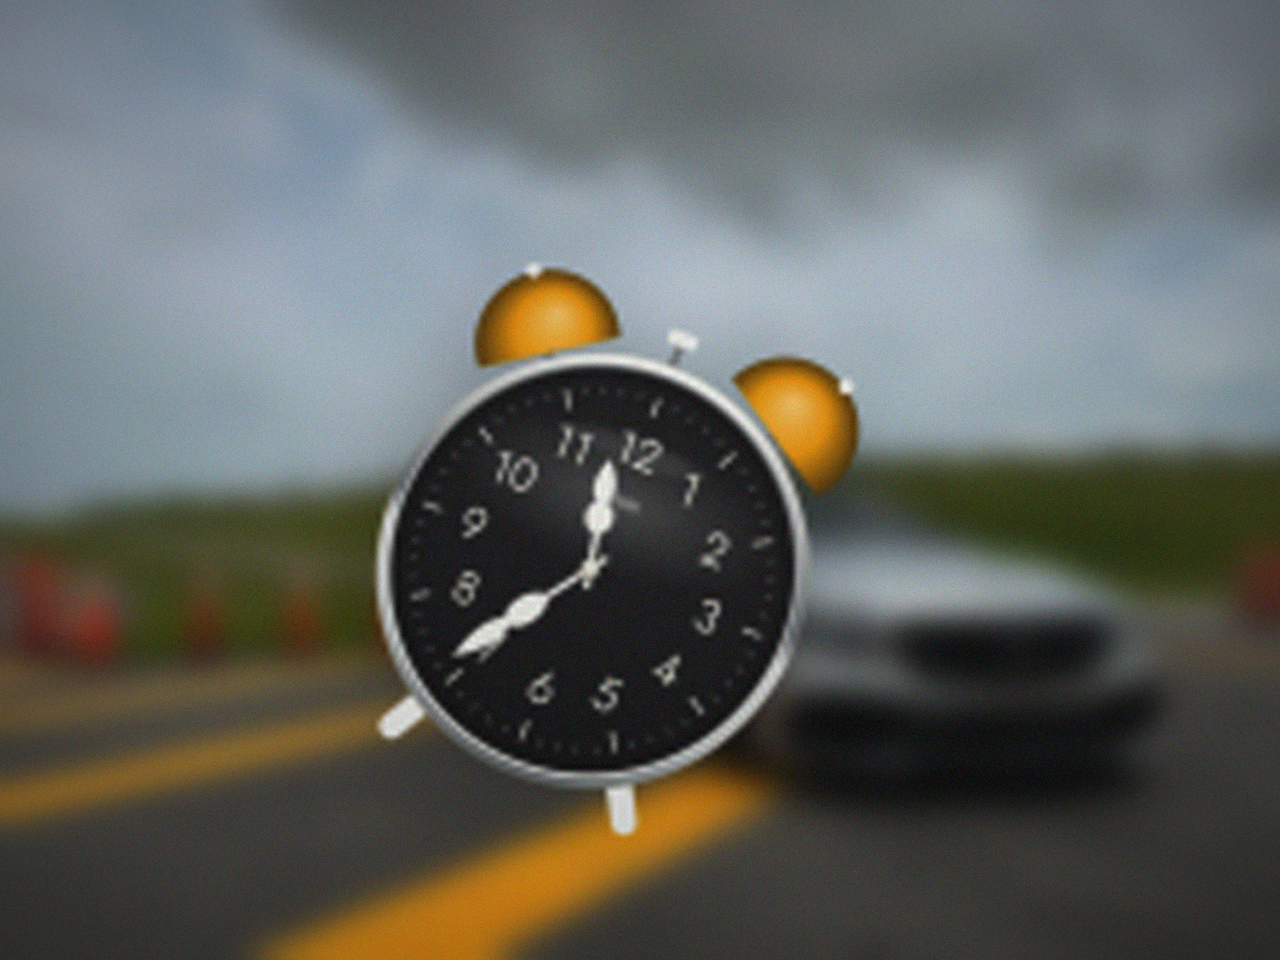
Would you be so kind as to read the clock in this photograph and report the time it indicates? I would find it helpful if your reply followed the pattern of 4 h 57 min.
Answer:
11 h 36 min
